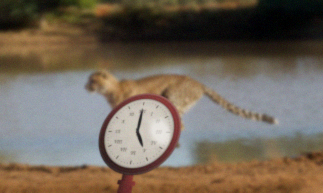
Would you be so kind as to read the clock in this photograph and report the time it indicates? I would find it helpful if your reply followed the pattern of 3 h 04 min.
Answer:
5 h 00 min
